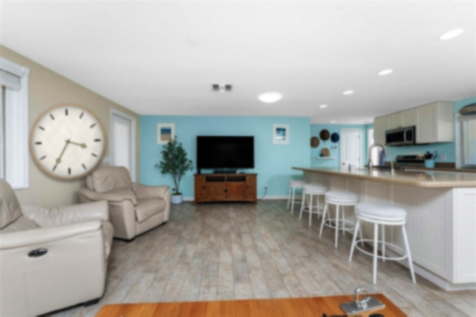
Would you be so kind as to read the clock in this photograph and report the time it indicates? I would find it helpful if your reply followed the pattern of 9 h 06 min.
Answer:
3 h 35 min
